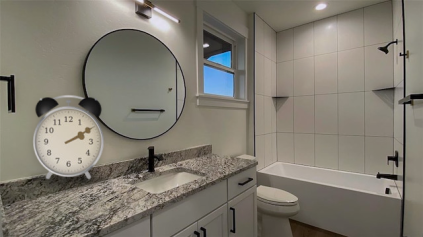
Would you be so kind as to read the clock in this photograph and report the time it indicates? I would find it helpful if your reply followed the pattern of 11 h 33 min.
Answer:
2 h 10 min
